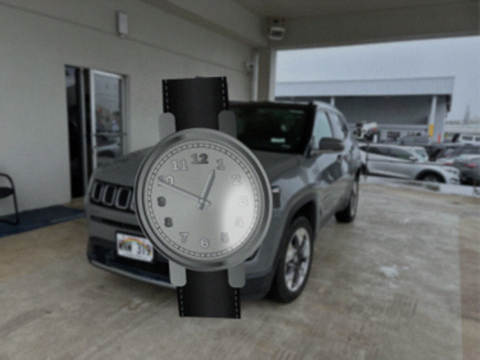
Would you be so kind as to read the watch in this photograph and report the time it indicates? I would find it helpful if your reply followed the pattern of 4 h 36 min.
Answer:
12 h 49 min
